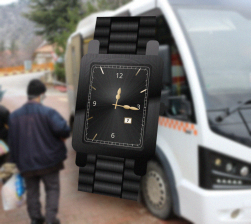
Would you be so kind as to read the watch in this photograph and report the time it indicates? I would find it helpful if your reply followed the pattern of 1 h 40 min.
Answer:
12 h 16 min
